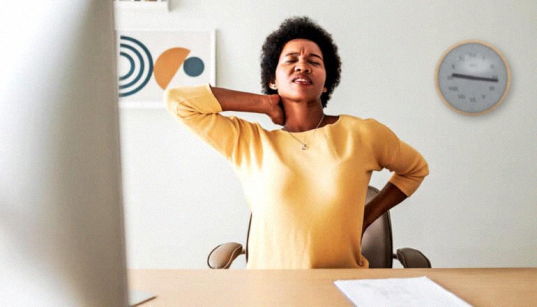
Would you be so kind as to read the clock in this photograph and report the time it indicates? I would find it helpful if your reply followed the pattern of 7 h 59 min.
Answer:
9 h 16 min
